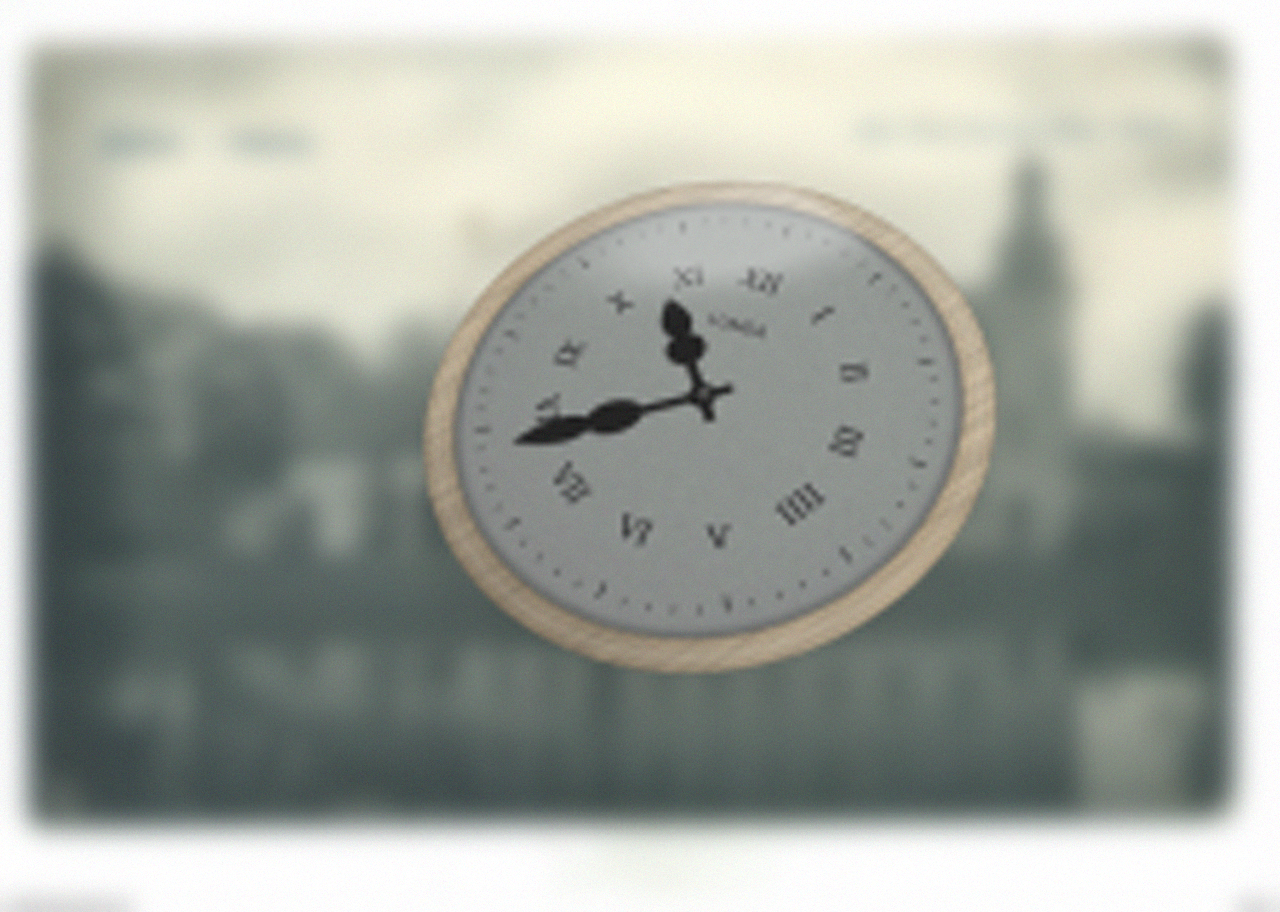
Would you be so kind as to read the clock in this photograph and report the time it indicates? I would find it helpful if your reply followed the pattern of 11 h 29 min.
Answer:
10 h 39 min
